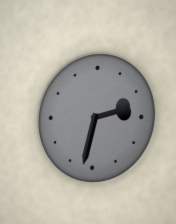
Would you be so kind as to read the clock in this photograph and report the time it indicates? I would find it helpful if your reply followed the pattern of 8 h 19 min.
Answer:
2 h 32 min
